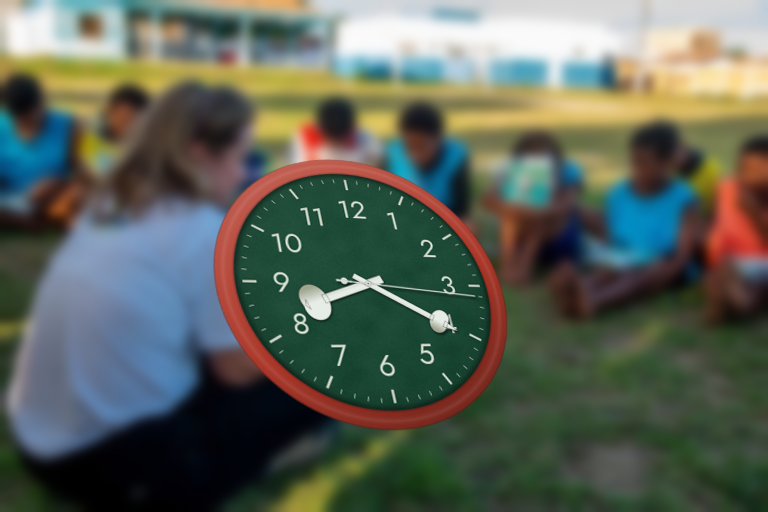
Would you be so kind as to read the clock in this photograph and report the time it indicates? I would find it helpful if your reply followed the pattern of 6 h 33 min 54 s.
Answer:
8 h 20 min 16 s
